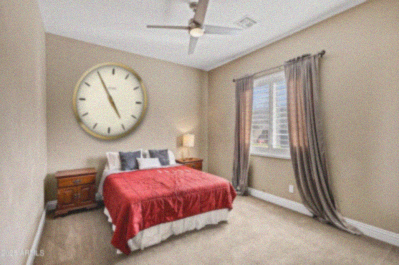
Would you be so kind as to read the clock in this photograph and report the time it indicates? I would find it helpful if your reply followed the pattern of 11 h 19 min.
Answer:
4 h 55 min
